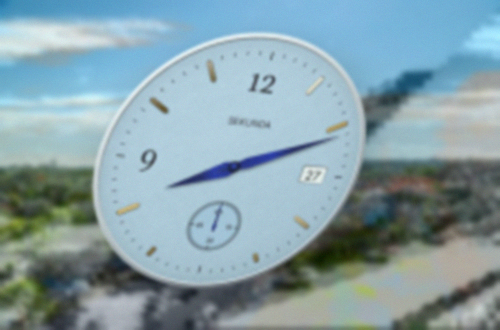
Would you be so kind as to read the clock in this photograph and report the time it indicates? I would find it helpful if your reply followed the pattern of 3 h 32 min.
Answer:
8 h 11 min
